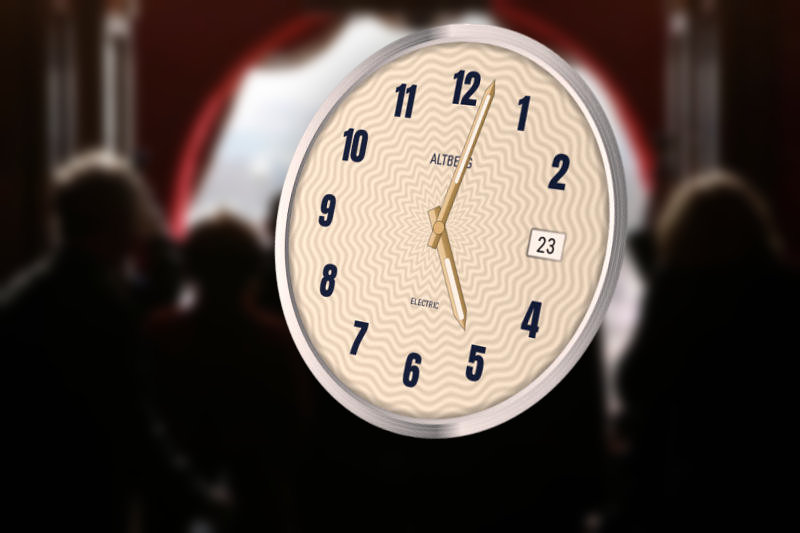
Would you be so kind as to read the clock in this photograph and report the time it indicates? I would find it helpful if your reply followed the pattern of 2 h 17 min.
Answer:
5 h 02 min
